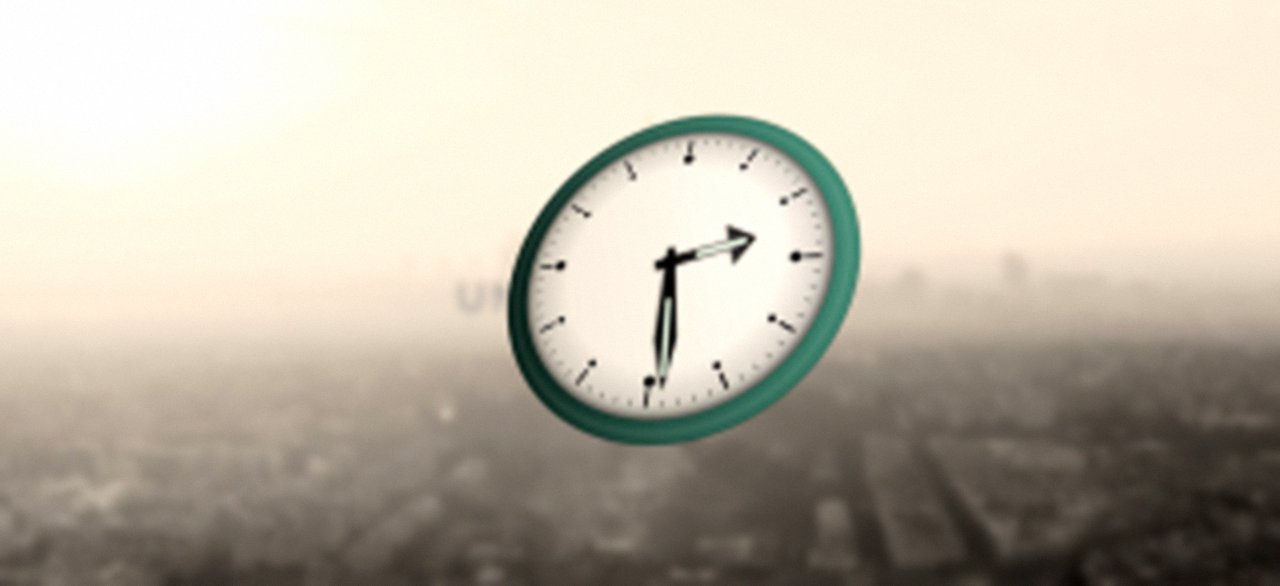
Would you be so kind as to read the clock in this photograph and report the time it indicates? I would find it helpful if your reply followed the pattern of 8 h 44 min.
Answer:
2 h 29 min
